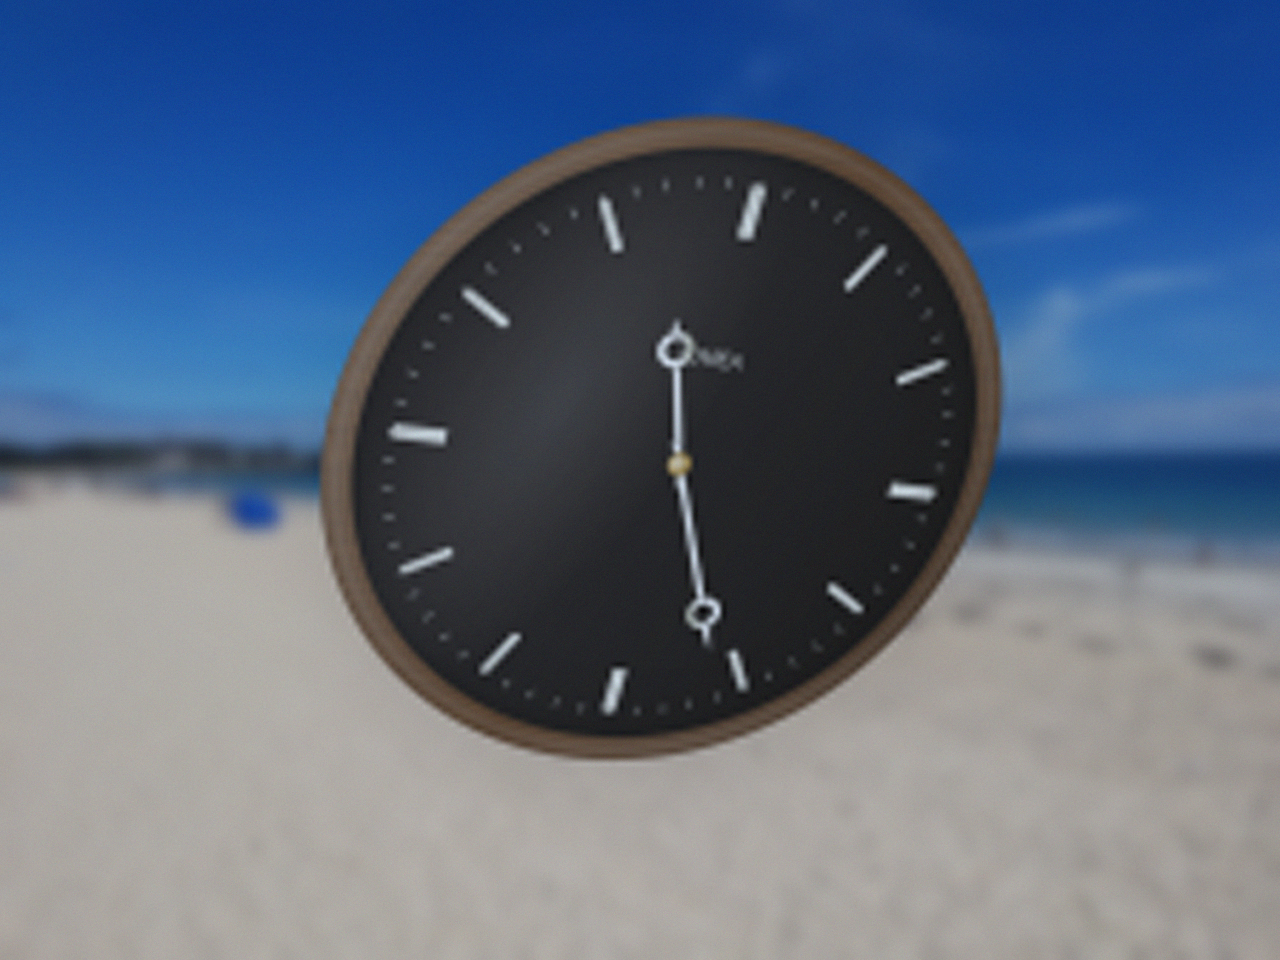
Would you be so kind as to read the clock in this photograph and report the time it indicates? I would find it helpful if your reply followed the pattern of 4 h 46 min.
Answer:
11 h 26 min
